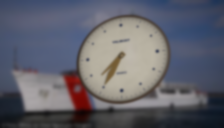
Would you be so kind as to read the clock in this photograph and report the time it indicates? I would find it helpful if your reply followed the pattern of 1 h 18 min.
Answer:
7 h 35 min
